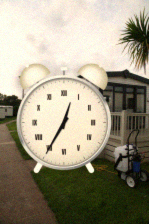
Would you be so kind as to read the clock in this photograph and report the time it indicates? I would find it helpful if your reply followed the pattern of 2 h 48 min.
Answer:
12 h 35 min
